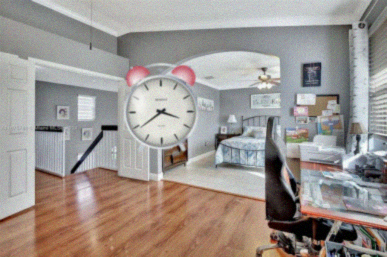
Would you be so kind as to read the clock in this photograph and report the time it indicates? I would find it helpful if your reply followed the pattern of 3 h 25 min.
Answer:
3 h 39 min
